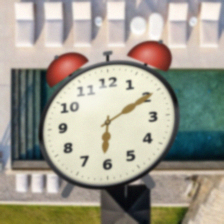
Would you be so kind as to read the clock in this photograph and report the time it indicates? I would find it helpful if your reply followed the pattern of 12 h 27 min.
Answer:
6 h 10 min
